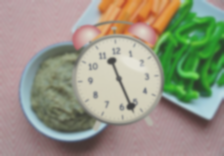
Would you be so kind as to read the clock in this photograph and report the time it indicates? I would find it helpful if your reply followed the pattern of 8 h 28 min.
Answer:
11 h 27 min
